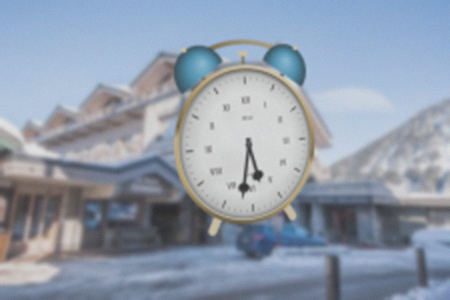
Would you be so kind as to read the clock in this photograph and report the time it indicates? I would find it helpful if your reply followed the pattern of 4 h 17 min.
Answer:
5 h 32 min
